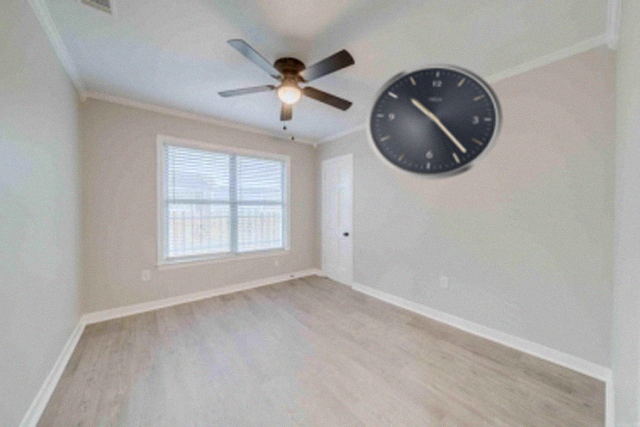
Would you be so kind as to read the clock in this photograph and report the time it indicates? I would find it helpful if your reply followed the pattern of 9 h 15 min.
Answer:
10 h 23 min
